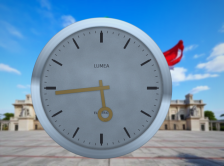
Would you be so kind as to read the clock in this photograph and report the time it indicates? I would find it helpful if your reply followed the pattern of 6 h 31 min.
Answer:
5 h 44 min
